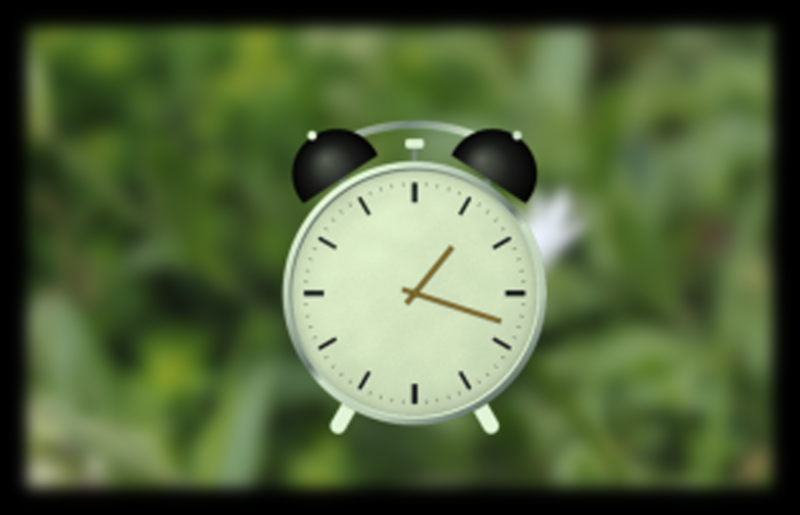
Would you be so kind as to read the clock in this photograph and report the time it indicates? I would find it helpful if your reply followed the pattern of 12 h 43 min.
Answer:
1 h 18 min
